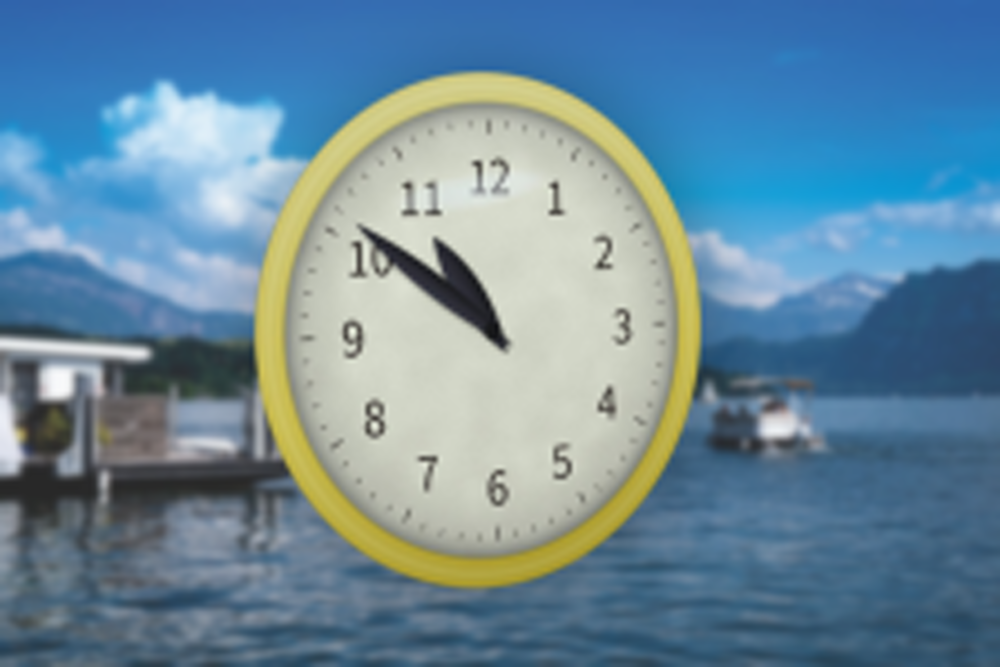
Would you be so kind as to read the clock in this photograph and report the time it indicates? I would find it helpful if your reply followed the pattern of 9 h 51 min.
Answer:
10 h 51 min
